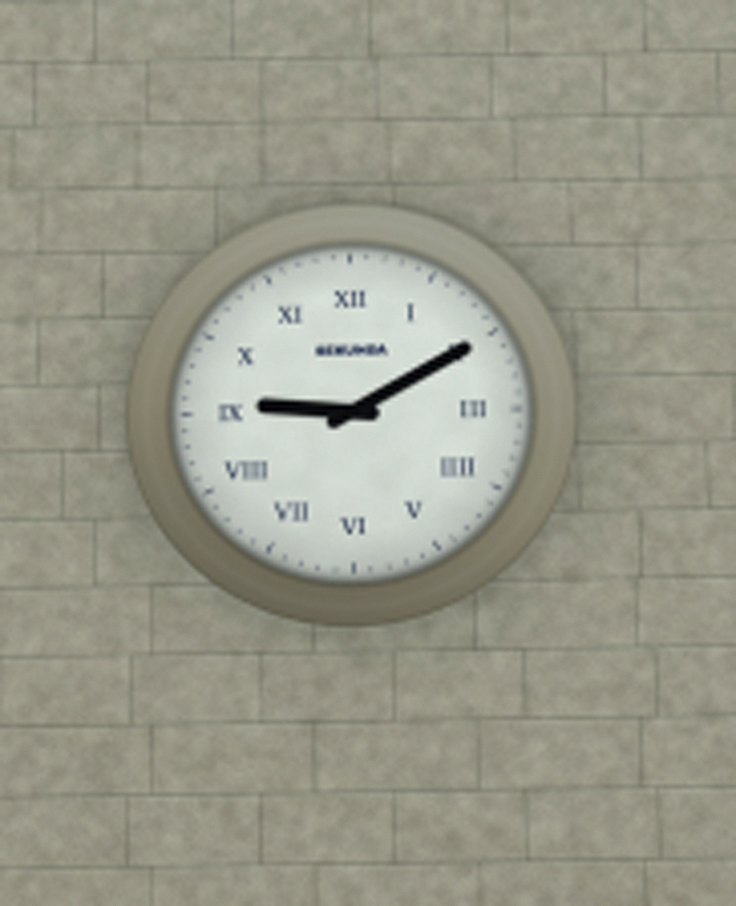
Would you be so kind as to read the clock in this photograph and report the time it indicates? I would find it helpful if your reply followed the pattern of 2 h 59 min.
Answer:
9 h 10 min
